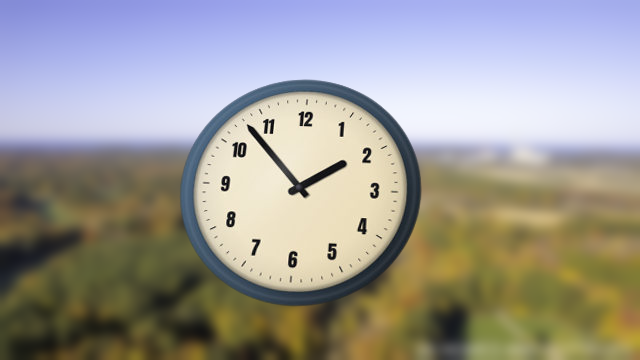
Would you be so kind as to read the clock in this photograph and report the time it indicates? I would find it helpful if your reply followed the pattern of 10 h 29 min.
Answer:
1 h 53 min
